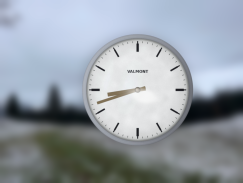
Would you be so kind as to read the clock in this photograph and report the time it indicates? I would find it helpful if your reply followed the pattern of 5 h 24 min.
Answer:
8 h 42 min
